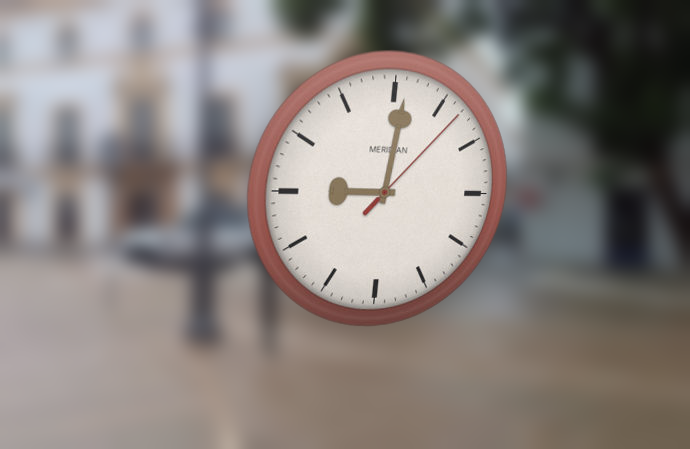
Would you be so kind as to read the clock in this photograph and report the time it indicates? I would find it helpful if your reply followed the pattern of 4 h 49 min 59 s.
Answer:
9 h 01 min 07 s
